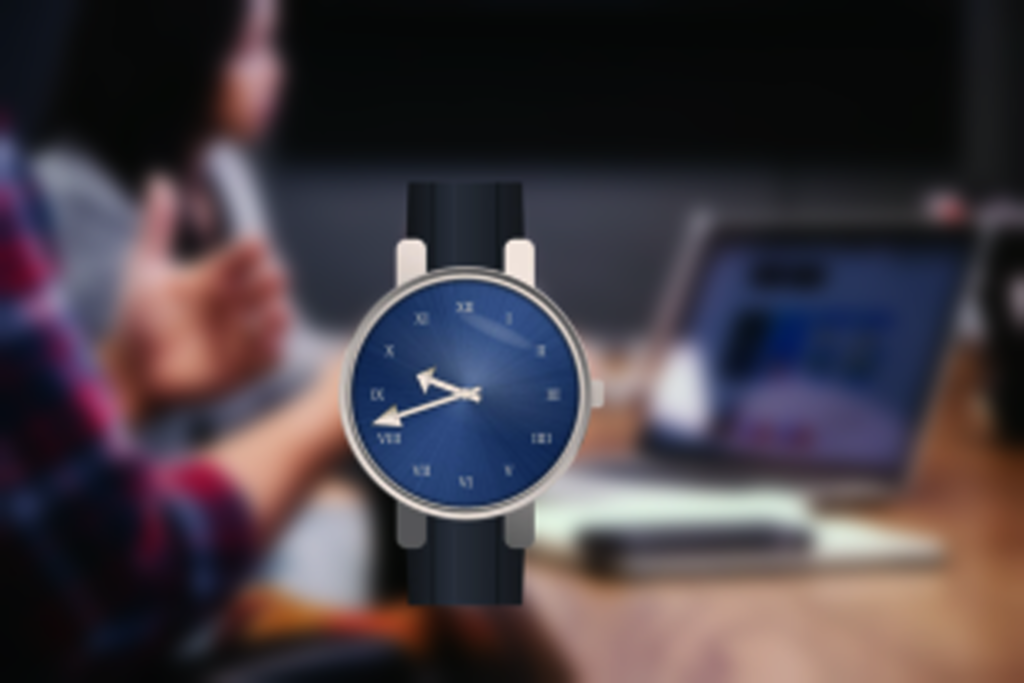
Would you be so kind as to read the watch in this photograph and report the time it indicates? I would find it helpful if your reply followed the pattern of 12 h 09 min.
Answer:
9 h 42 min
